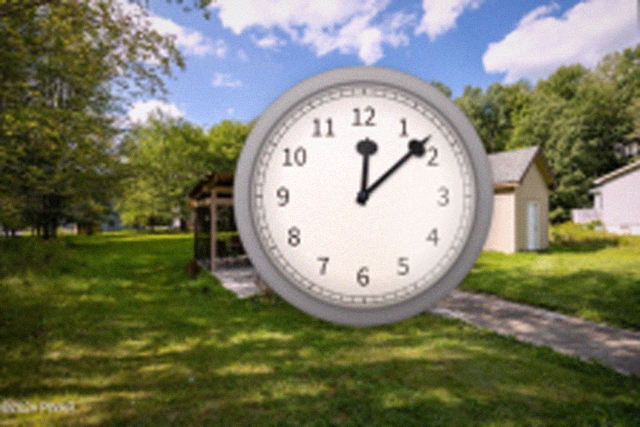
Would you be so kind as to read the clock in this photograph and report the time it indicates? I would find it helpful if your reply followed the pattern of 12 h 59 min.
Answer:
12 h 08 min
